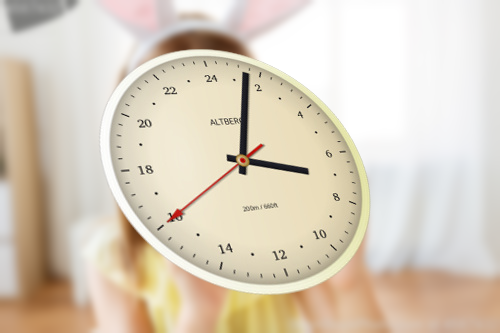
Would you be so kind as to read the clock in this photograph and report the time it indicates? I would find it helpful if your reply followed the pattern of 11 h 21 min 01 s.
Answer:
7 h 03 min 40 s
